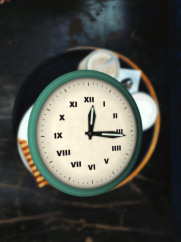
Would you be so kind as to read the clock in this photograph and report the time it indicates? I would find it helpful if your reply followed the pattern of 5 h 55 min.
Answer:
12 h 16 min
